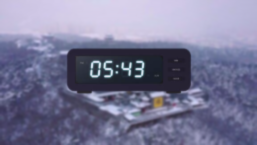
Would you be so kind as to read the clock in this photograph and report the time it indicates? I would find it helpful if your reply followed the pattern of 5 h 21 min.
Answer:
5 h 43 min
